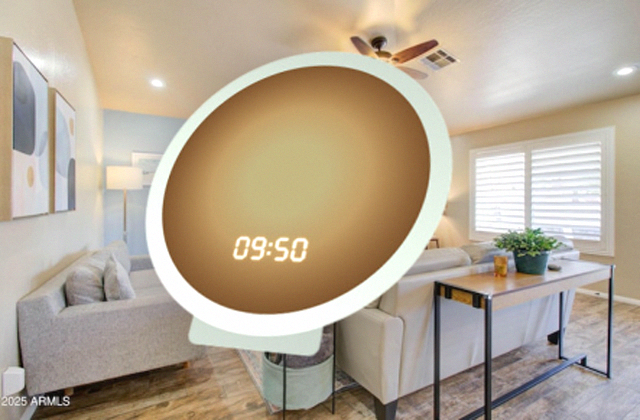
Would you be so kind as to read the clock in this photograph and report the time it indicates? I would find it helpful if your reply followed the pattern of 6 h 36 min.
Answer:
9 h 50 min
